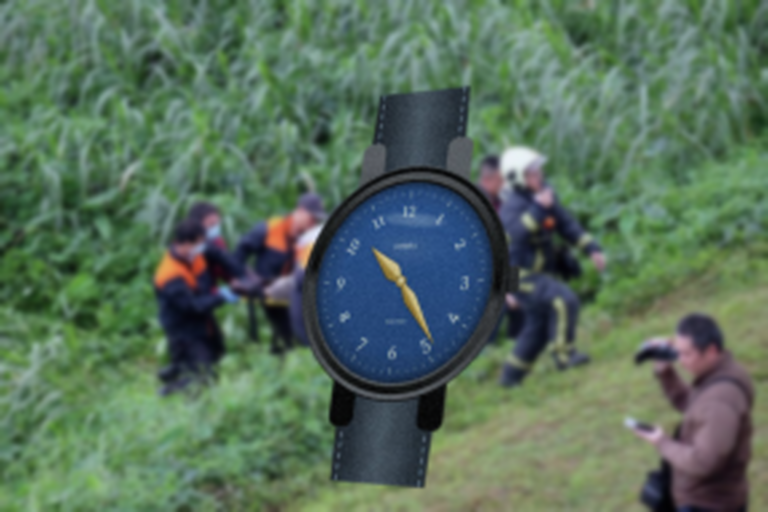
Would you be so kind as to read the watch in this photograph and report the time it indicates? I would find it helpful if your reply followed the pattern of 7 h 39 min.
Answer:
10 h 24 min
